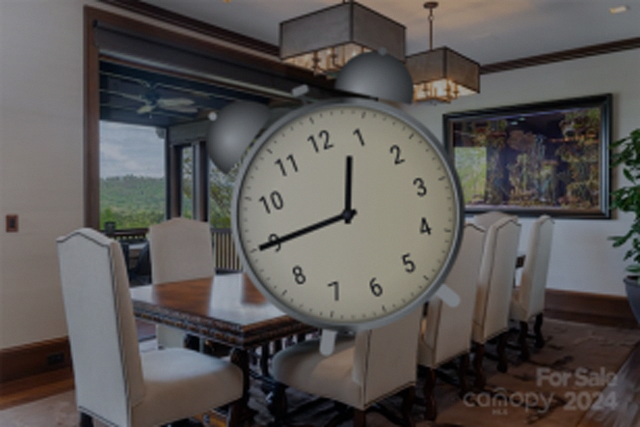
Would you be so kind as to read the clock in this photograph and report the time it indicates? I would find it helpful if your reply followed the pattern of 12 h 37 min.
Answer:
12 h 45 min
